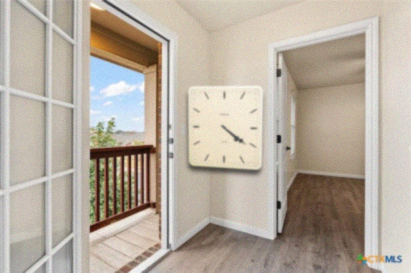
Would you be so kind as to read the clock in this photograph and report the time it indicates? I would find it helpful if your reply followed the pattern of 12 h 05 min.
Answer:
4 h 21 min
